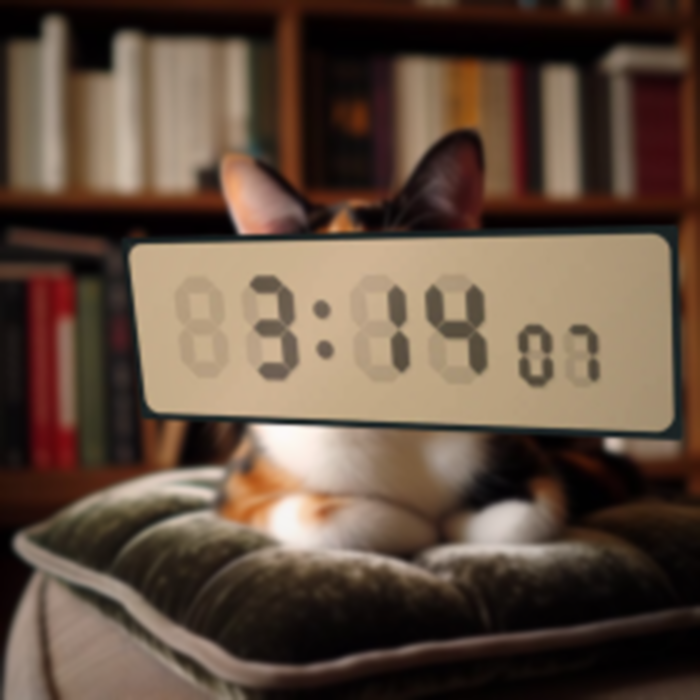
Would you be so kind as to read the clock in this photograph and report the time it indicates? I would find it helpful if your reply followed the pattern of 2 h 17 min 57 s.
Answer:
3 h 14 min 07 s
